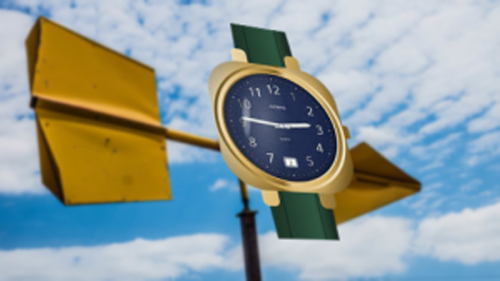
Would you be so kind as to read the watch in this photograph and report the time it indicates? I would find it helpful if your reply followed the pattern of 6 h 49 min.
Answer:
2 h 46 min
